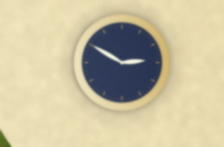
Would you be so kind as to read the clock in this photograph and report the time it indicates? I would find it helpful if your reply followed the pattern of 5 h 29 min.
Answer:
2 h 50 min
